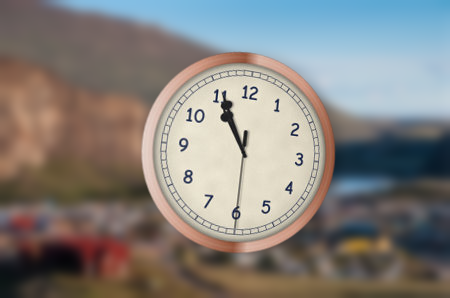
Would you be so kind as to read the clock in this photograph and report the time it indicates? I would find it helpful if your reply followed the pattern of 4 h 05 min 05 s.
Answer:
10 h 55 min 30 s
